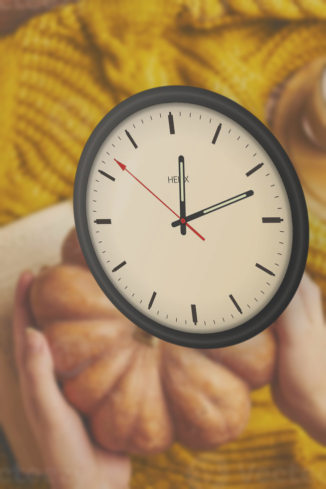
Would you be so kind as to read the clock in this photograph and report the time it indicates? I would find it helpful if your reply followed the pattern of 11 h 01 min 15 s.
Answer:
12 h 11 min 52 s
